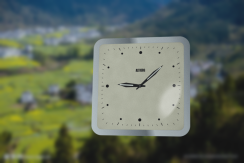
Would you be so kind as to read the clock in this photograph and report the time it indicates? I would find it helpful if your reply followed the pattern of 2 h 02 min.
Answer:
9 h 08 min
